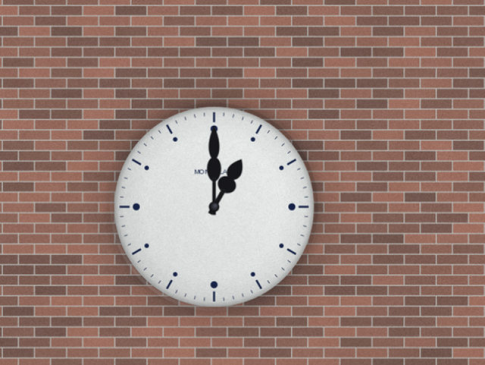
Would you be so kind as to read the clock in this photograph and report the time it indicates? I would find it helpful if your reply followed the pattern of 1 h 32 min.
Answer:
1 h 00 min
